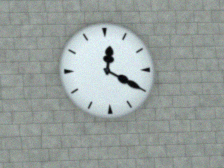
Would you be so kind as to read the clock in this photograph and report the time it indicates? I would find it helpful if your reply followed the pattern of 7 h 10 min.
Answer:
12 h 20 min
